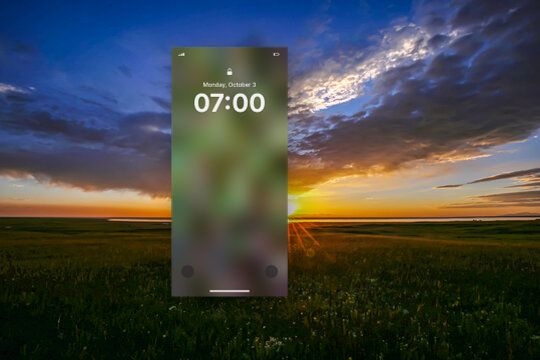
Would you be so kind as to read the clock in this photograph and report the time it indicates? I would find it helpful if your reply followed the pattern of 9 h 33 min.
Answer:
7 h 00 min
